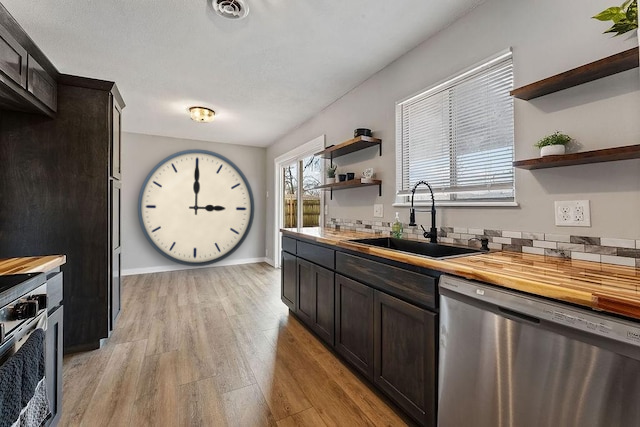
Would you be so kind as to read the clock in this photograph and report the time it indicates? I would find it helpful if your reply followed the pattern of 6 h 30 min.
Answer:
3 h 00 min
